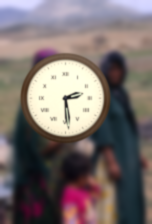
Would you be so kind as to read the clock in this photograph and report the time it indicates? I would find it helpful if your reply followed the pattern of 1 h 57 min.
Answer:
2 h 29 min
